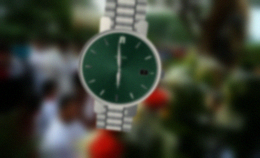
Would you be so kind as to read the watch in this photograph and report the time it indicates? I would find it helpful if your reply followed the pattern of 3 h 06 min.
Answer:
5 h 59 min
